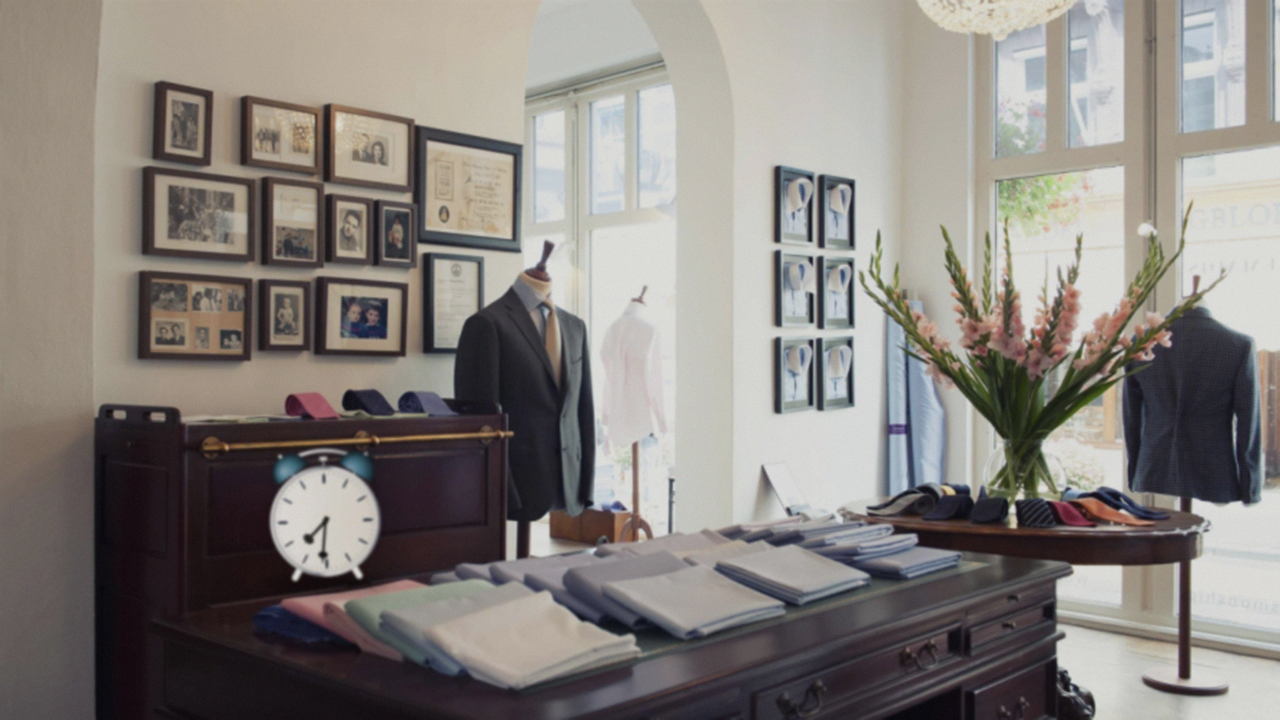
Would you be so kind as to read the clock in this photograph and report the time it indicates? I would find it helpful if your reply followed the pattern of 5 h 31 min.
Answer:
7 h 31 min
